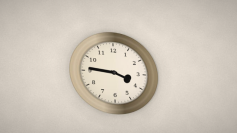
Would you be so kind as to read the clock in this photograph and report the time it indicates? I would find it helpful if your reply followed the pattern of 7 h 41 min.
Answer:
3 h 46 min
